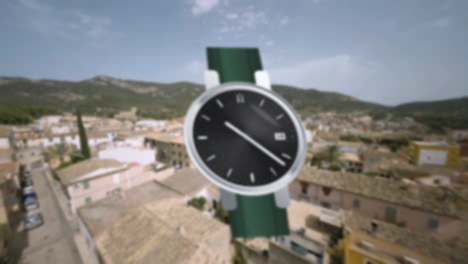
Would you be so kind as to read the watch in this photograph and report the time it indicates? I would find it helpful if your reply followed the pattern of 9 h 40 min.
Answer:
10 h 22 min
